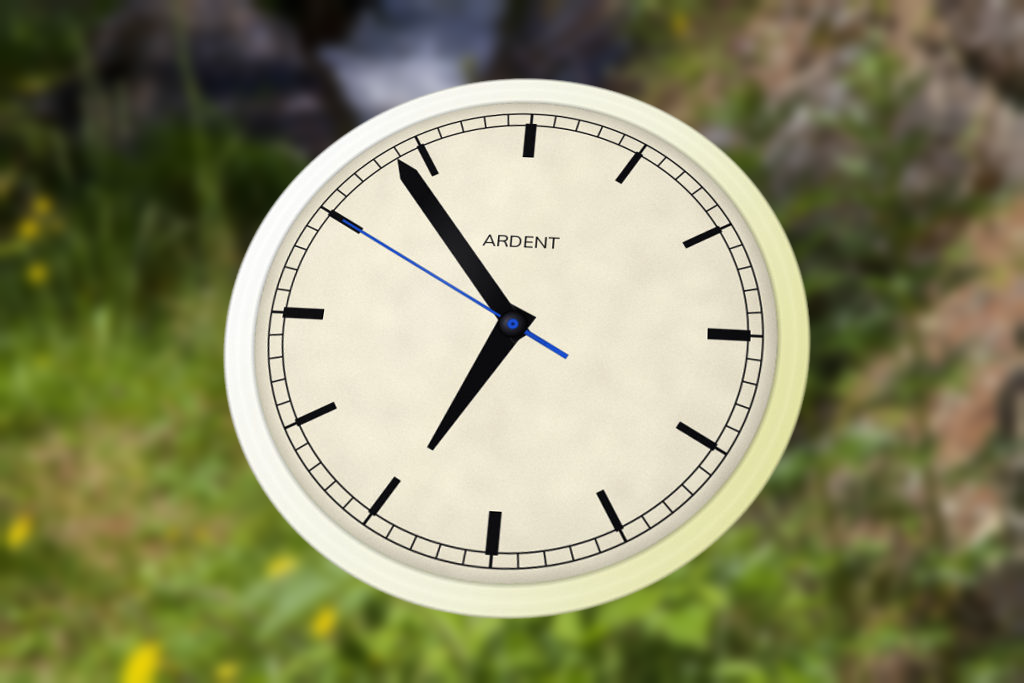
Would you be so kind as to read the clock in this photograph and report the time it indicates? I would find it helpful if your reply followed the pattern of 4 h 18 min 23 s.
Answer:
6 h 53 min 50 s
